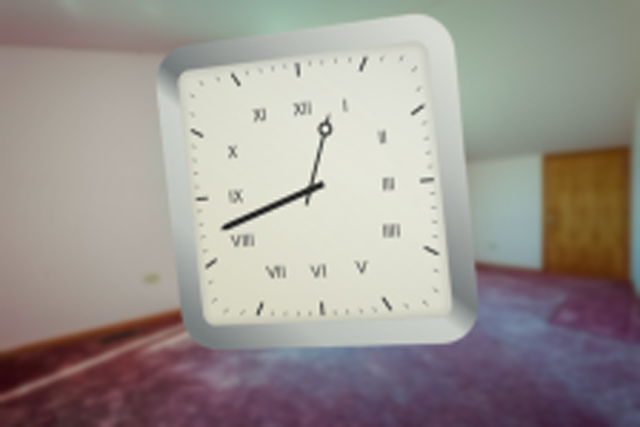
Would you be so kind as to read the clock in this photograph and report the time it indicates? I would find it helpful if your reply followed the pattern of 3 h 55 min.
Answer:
12 h 42 min
